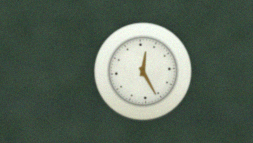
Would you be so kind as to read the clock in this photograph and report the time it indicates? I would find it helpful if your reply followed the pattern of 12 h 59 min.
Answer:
12 h 26 min
